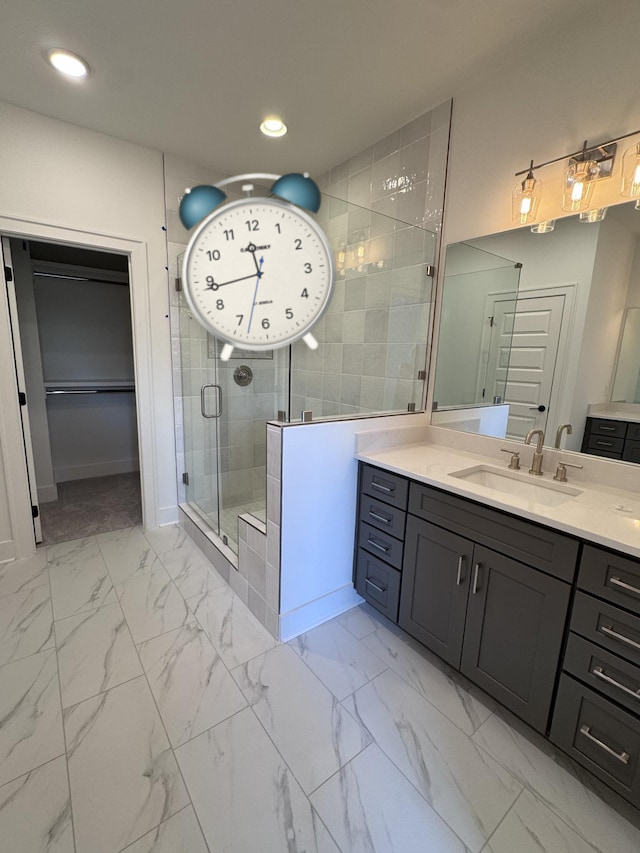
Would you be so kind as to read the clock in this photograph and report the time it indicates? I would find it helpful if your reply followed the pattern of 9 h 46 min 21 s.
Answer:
11 h 43 min 33 s
